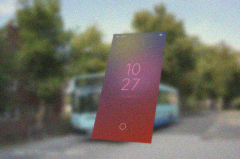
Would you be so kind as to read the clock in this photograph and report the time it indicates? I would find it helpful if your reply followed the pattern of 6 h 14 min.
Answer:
10 h 27 min
